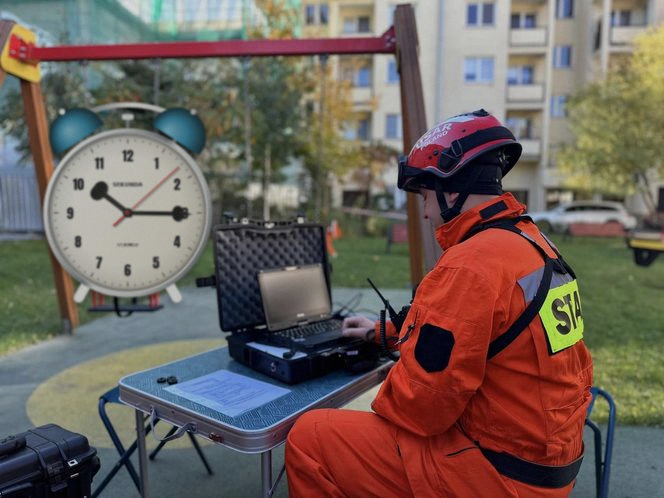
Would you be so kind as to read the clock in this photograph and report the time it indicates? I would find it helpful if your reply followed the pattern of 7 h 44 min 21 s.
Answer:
10 h 15 min 08 s
